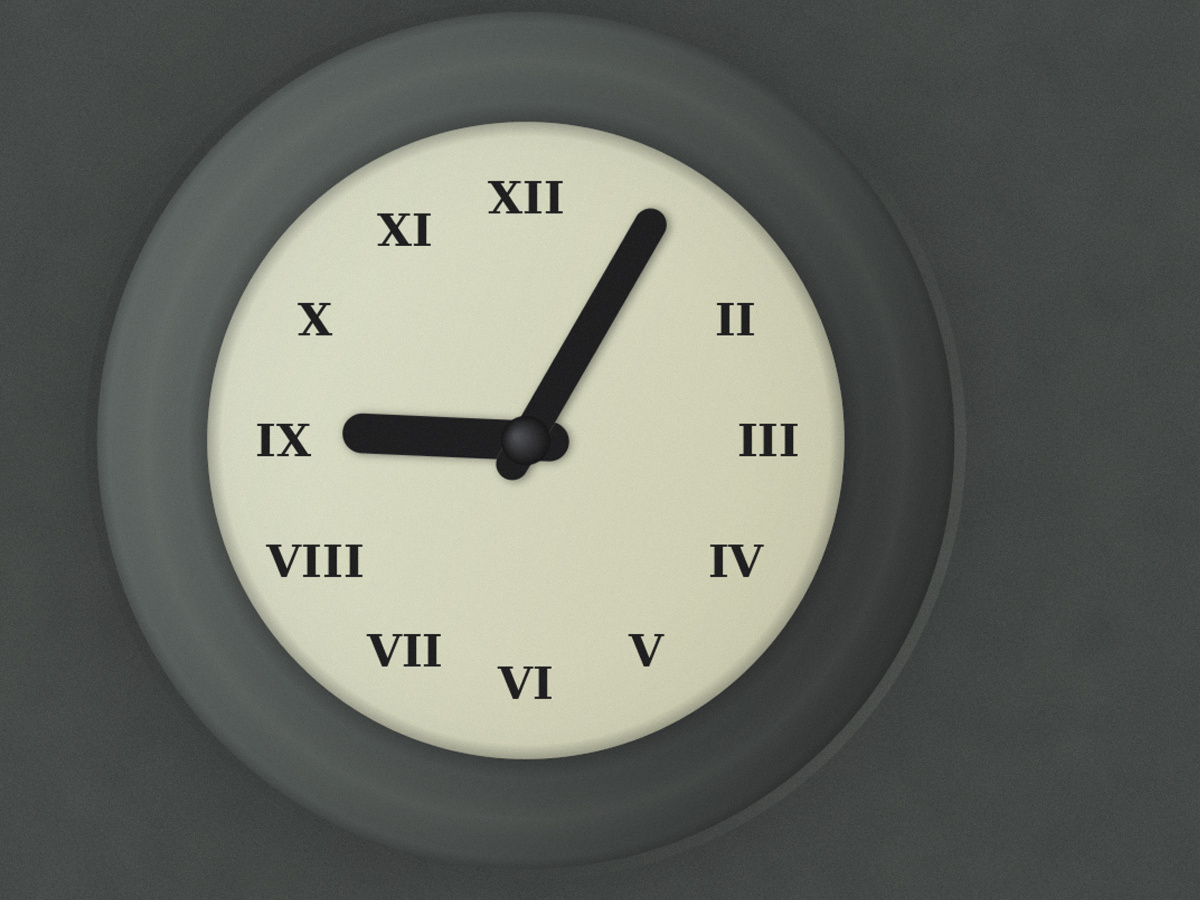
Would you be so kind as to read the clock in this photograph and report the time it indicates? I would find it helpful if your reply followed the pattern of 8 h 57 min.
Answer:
9 h 05 min
